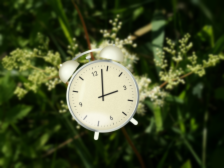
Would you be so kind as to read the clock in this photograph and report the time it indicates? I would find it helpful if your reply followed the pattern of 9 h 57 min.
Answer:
3 h 03 min
